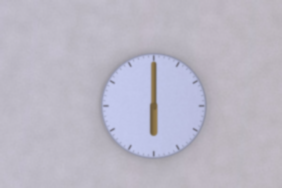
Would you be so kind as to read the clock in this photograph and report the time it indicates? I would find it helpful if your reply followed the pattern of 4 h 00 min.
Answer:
6 h 00 min
